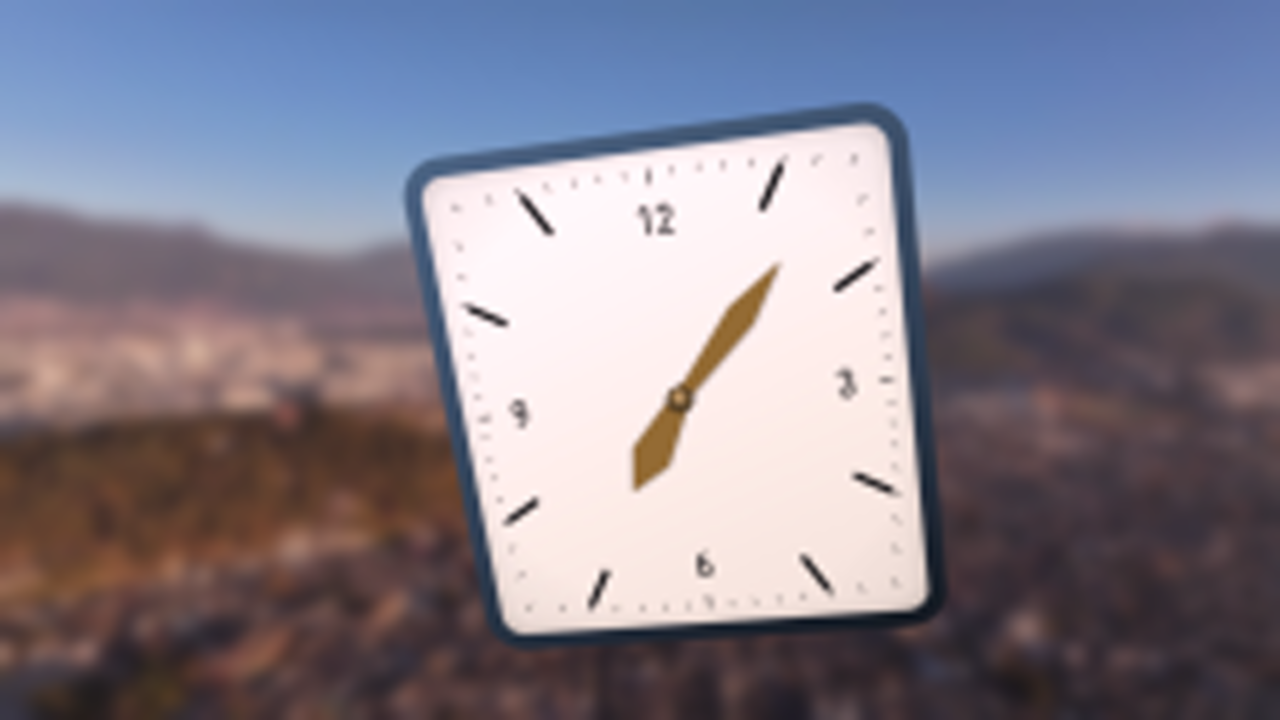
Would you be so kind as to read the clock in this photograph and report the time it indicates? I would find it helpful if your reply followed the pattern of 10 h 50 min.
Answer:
7 h 07 min
